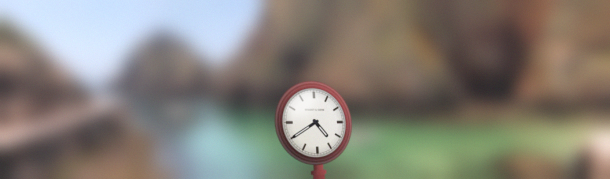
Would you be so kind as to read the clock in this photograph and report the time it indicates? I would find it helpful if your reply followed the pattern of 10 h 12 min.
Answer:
4 h 40 min
